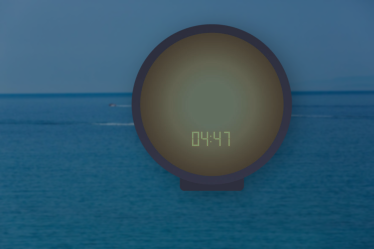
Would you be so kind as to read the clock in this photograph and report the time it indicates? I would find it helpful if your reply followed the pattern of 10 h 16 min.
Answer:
4 h 47 min
